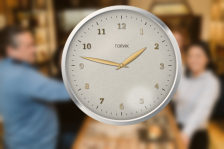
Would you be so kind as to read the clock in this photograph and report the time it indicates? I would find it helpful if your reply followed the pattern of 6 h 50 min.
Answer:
1 h 47 min
